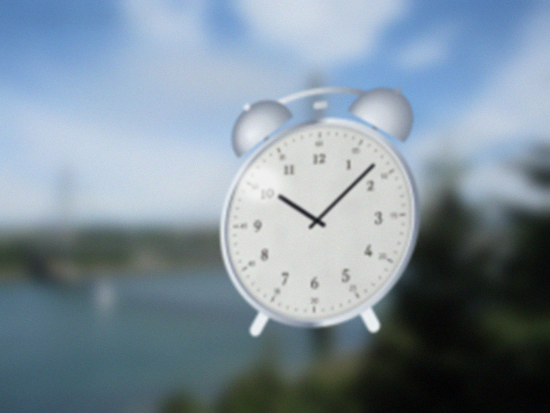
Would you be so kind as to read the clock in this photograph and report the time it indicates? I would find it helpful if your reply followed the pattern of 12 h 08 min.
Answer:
10 h 08 min
